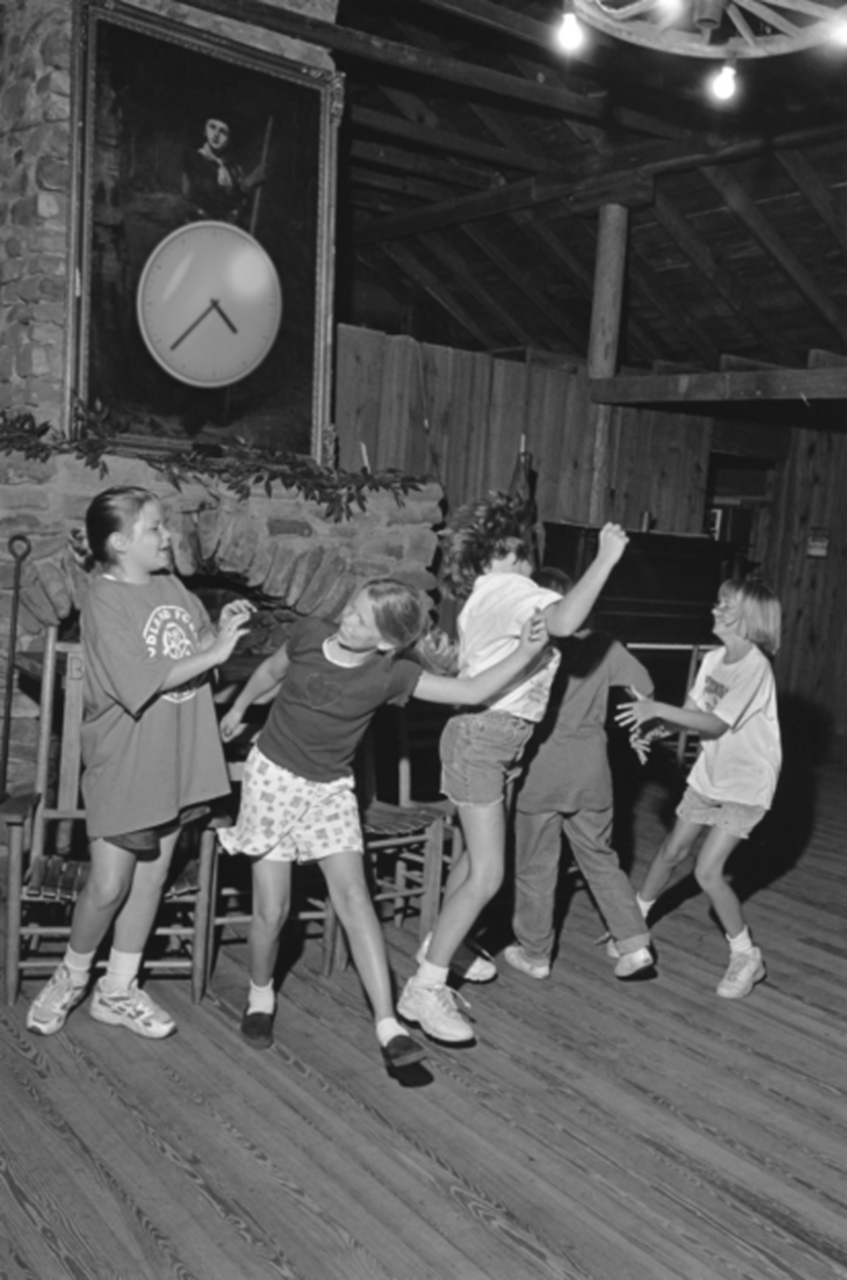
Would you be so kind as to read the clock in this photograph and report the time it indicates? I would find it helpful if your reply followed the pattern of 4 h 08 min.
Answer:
4 h 38 min
